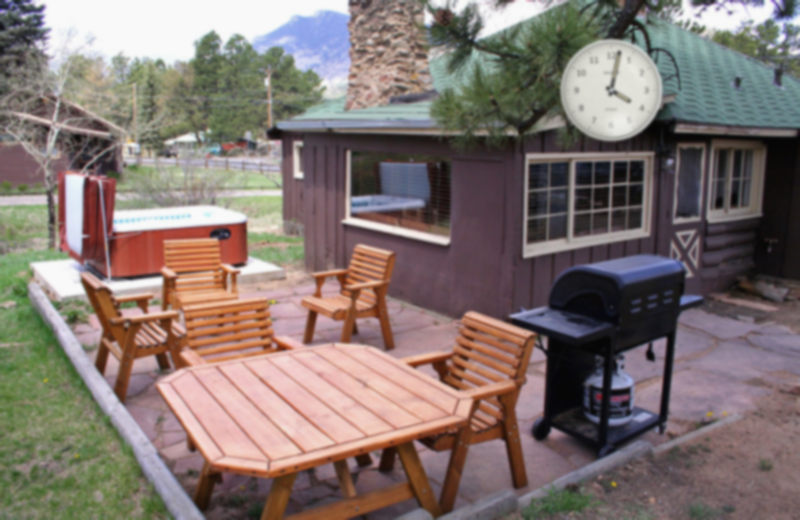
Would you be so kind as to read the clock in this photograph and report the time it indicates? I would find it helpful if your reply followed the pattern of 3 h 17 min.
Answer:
4 h 02 min
